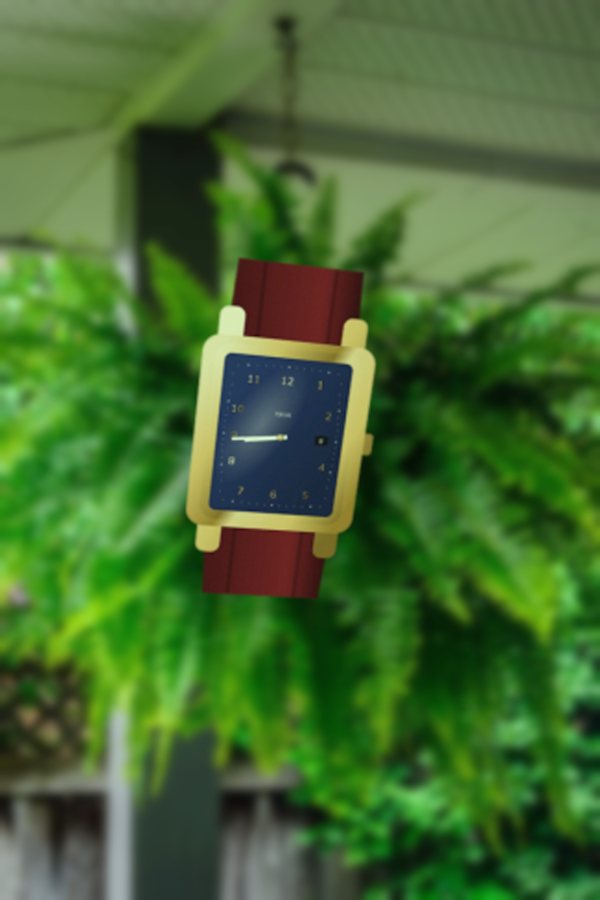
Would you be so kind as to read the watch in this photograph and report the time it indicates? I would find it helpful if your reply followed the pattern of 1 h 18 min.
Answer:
8 h 44 min
